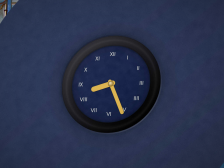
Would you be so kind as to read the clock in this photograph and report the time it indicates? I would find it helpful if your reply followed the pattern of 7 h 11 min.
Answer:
8 h 26 min
